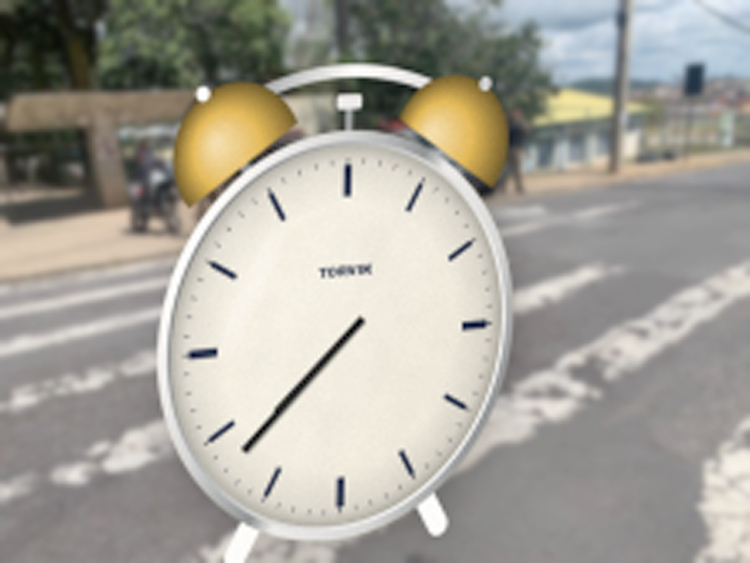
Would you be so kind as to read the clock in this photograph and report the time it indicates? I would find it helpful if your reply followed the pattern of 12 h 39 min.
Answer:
7 h 38 min
